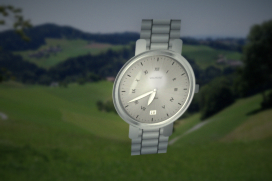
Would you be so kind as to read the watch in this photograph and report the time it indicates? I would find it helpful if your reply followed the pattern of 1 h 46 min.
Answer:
6 h 41 min
